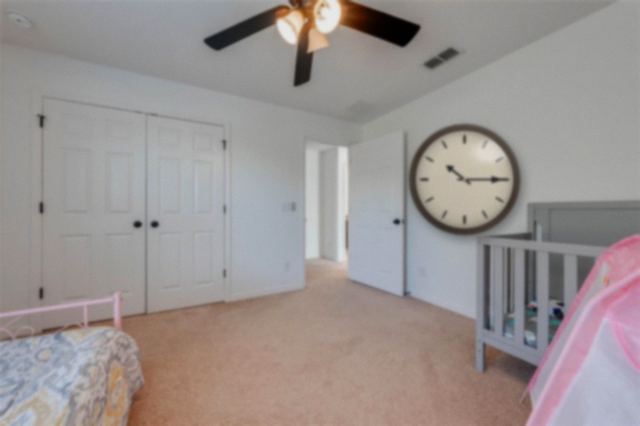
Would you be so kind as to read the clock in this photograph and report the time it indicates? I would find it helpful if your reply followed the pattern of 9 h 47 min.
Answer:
10 h 15 min
